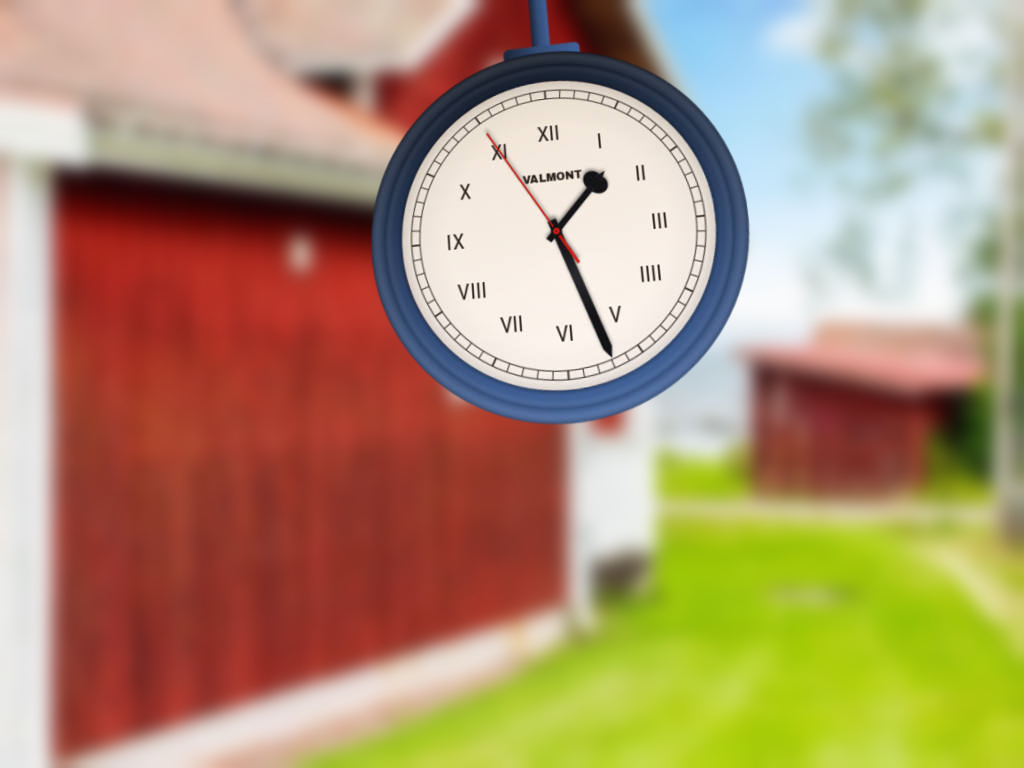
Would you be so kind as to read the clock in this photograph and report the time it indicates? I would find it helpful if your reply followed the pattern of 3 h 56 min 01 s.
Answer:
1 h 26 min 55 s
